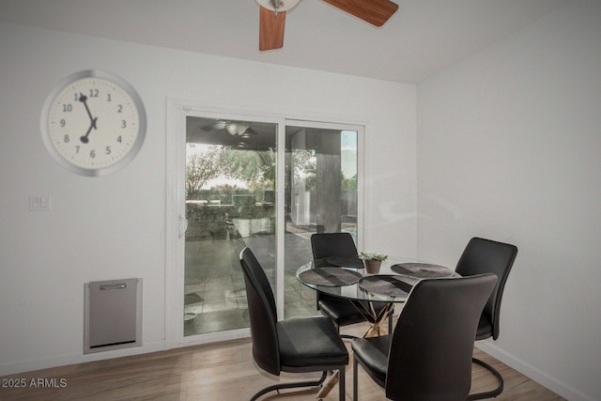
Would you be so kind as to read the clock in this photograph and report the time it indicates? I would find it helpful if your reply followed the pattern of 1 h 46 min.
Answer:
6 h 56 min
